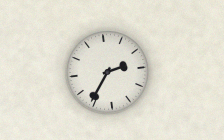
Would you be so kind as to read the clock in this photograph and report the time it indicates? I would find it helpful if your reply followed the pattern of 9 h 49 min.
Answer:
2 h 36 min
